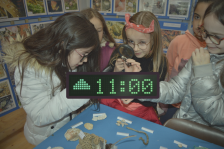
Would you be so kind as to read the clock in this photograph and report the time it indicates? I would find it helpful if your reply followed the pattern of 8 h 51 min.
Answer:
11 h 00 min
